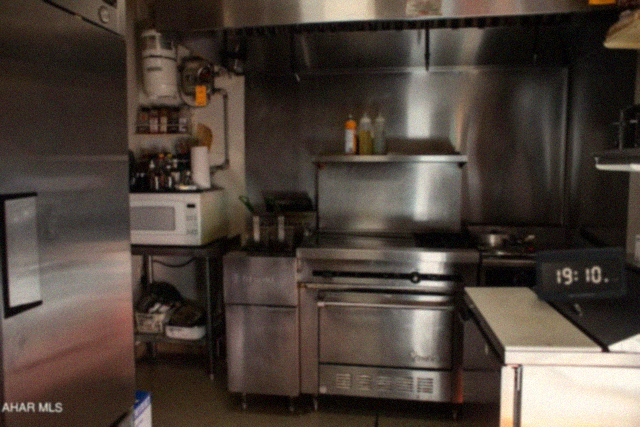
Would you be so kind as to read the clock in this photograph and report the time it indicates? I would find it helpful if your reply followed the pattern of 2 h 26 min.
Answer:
19 h 10 min
